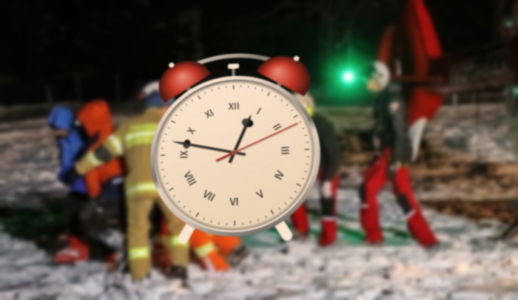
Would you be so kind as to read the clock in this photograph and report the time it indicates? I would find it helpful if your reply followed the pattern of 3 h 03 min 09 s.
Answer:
12 h 47 min 11 s
